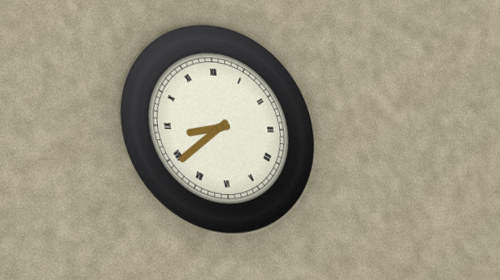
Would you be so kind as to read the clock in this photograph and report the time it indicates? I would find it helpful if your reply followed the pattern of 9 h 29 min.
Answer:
8 h 39 min
